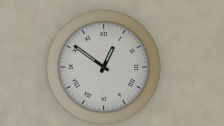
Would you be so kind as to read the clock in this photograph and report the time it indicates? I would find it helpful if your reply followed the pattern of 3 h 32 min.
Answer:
12 h 51 min
